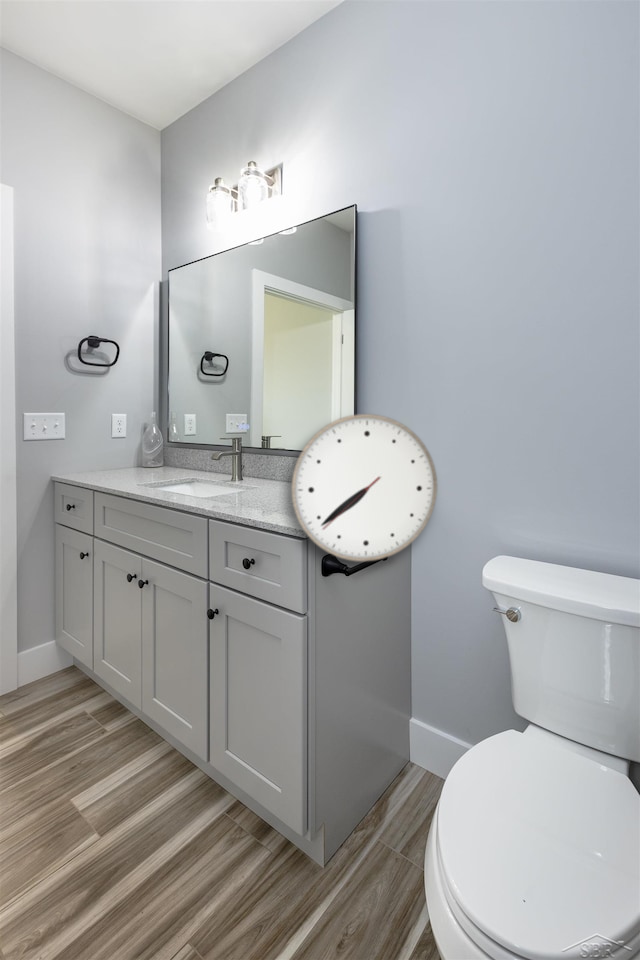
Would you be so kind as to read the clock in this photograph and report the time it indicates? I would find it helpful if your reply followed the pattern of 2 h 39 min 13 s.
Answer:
7 h 38 min 38 s
